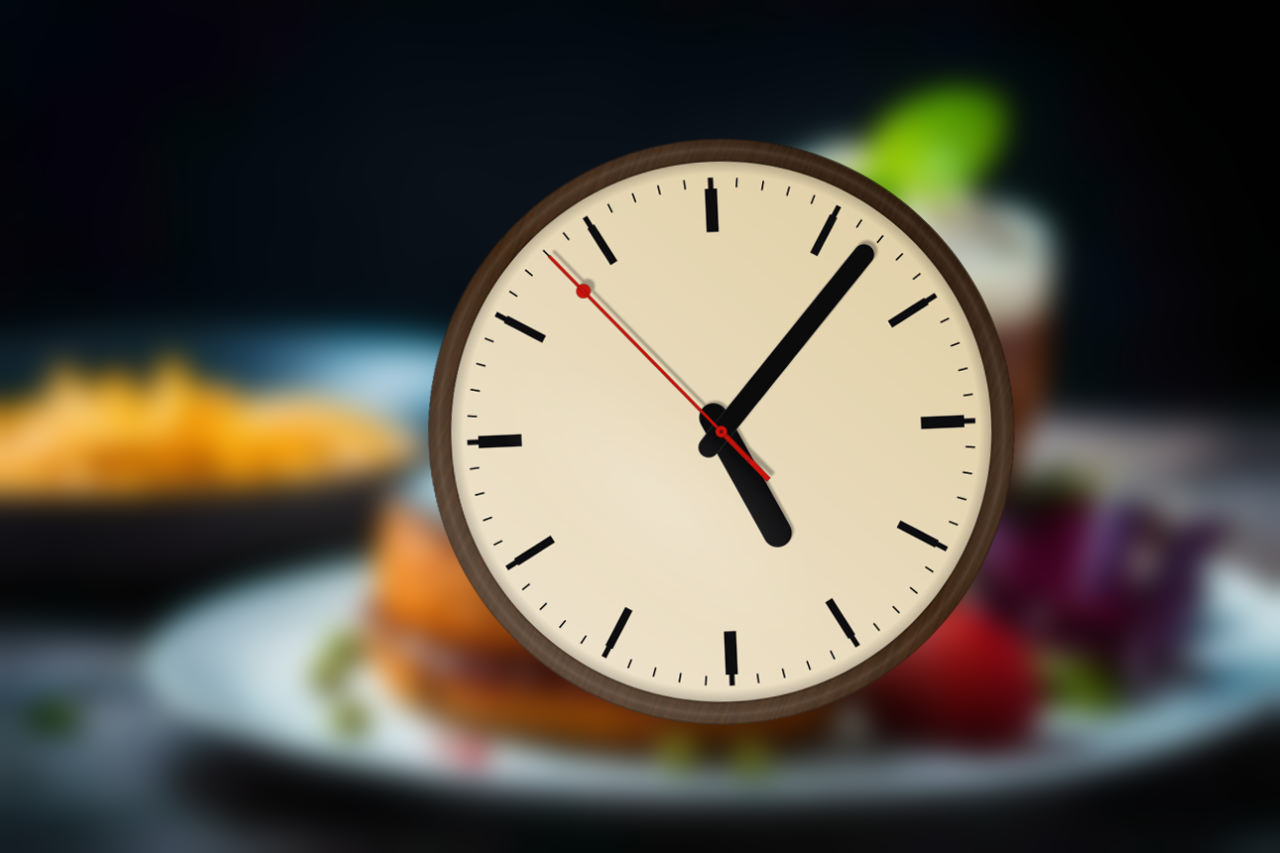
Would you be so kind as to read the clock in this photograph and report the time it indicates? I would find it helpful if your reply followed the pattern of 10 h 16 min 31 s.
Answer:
5 h 06 min 53 s
